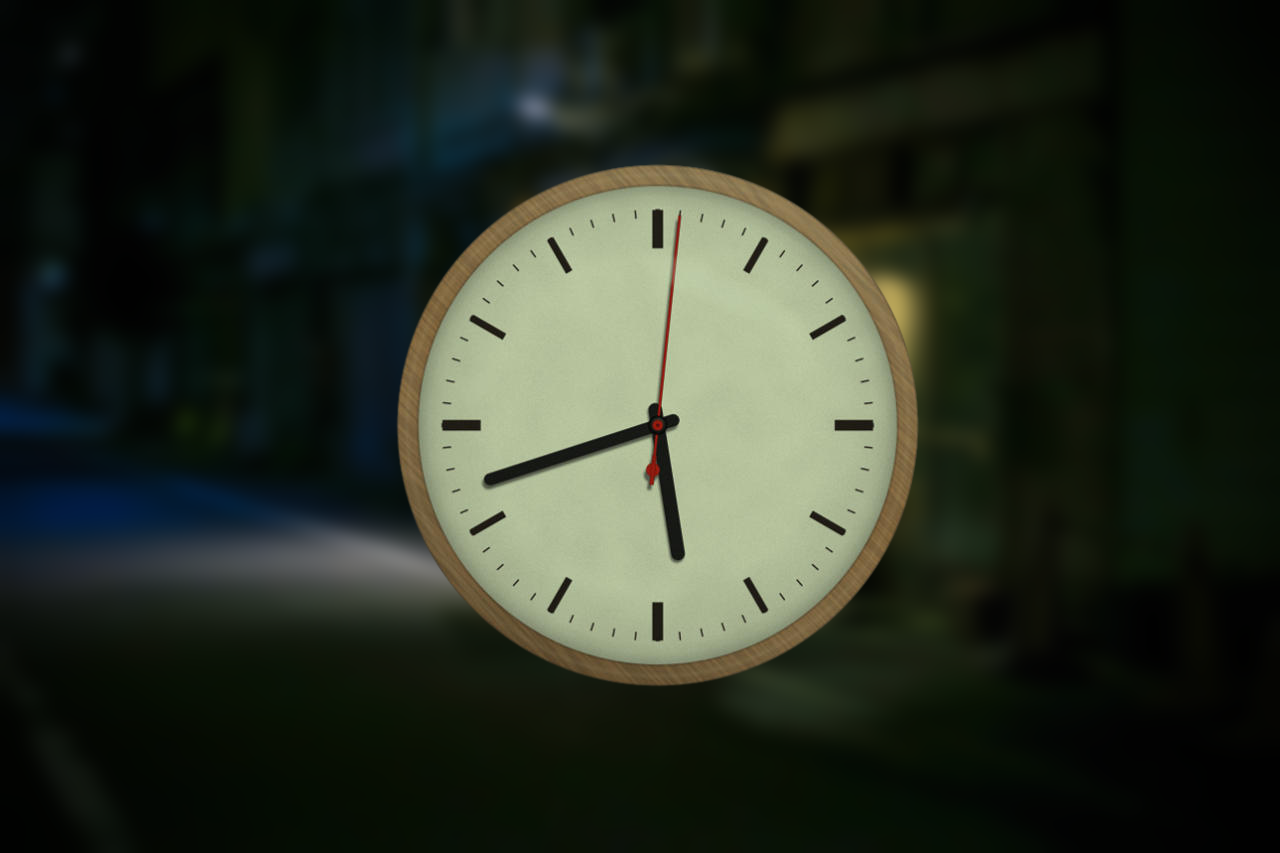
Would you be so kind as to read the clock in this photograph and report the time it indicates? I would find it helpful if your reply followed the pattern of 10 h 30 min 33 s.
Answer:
5 h 42 min 01 s
